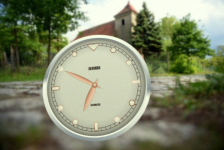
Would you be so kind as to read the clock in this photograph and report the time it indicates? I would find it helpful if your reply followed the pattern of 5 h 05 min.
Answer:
6 h 50 min
